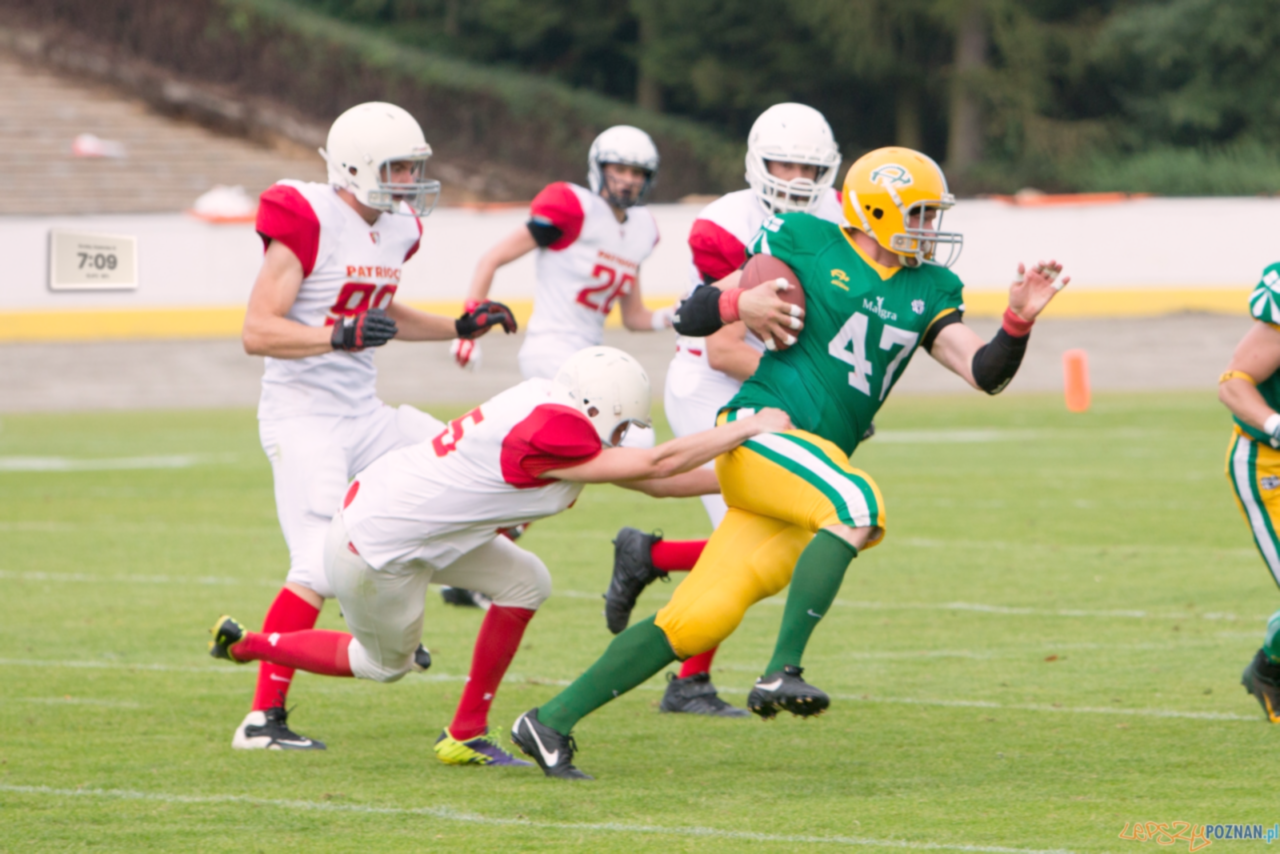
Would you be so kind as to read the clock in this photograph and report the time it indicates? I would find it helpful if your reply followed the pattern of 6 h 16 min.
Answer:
7 h 09 min
